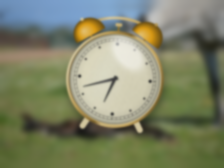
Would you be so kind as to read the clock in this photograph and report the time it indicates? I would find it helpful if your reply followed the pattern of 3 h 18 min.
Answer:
6 h 42 min
